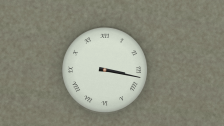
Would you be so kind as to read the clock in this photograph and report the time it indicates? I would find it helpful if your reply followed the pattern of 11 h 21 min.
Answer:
3 h 17 min
